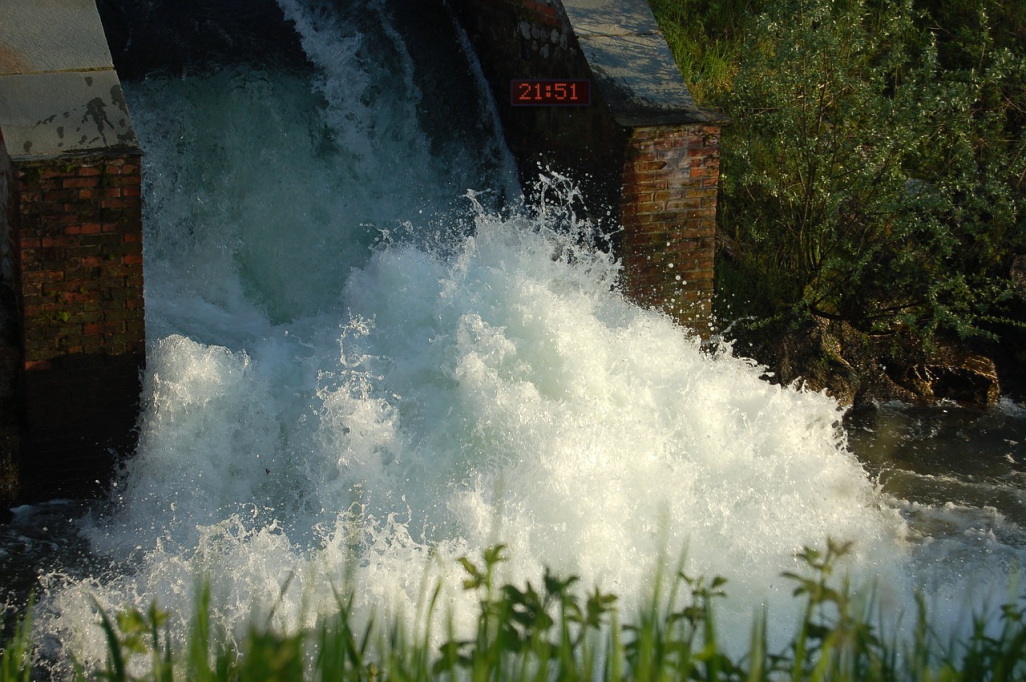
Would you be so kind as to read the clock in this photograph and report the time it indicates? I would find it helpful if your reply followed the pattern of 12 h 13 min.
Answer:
21 h 51 min
